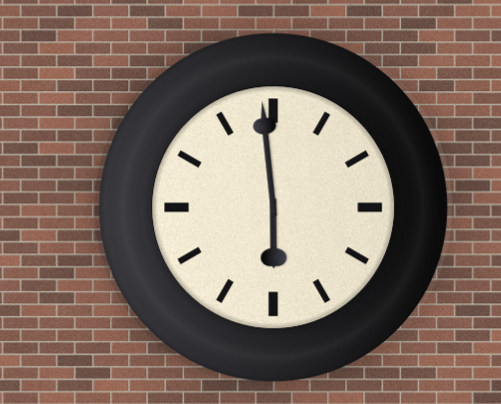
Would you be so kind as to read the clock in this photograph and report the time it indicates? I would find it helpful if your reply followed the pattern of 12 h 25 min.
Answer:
5 h 59 min
